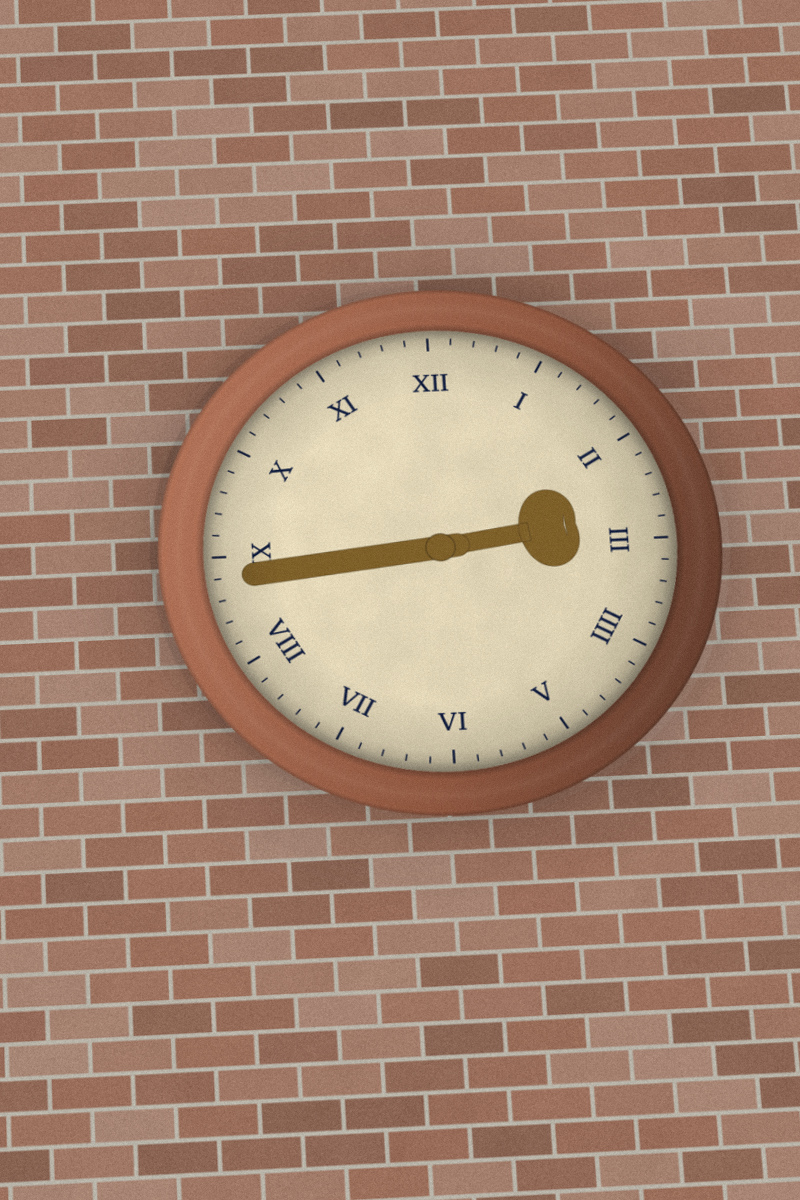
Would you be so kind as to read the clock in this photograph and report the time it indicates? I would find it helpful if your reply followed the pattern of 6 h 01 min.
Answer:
2 h 44 min
